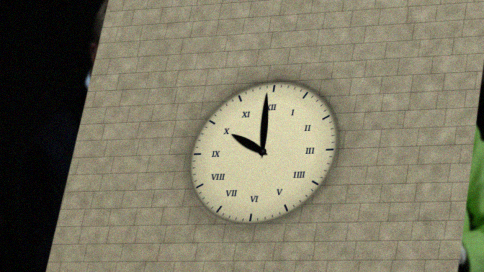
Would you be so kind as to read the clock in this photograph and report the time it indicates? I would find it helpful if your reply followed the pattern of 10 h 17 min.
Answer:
9 h 59 min
